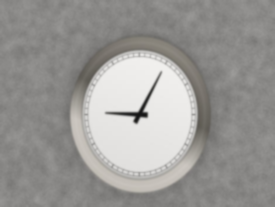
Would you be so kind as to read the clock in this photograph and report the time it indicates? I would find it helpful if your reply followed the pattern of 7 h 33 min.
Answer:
9 h 05 min
